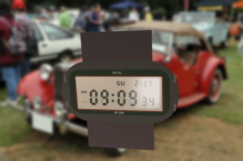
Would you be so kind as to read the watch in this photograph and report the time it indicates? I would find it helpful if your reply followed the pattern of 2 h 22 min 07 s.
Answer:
9 h 09 min 34 s
